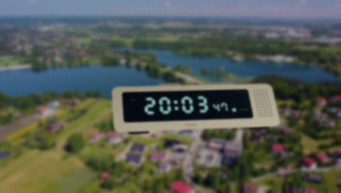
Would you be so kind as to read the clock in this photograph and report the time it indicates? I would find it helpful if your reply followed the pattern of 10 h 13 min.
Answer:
20 h 03 min
